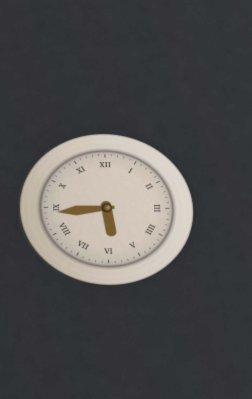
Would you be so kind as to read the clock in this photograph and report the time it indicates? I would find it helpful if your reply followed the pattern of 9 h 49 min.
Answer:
5 h 44 min
